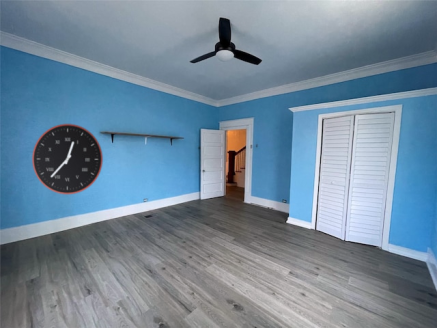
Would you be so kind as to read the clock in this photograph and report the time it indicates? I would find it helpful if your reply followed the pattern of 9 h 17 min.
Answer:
12 h 37 min
